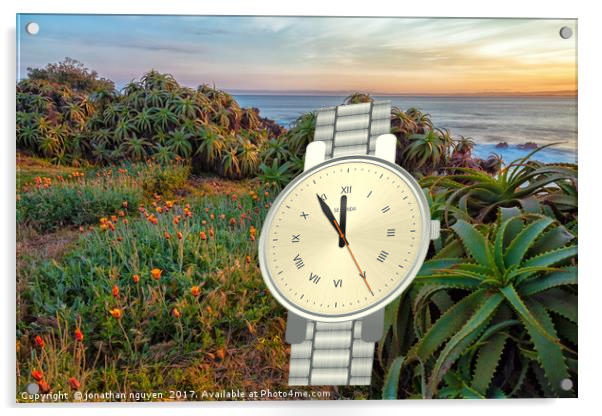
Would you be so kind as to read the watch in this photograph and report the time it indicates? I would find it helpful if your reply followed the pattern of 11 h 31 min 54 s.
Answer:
11 h 54 min 25 s
